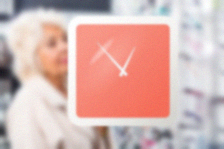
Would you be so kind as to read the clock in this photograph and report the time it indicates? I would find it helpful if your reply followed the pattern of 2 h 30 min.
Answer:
12 h 53 min
